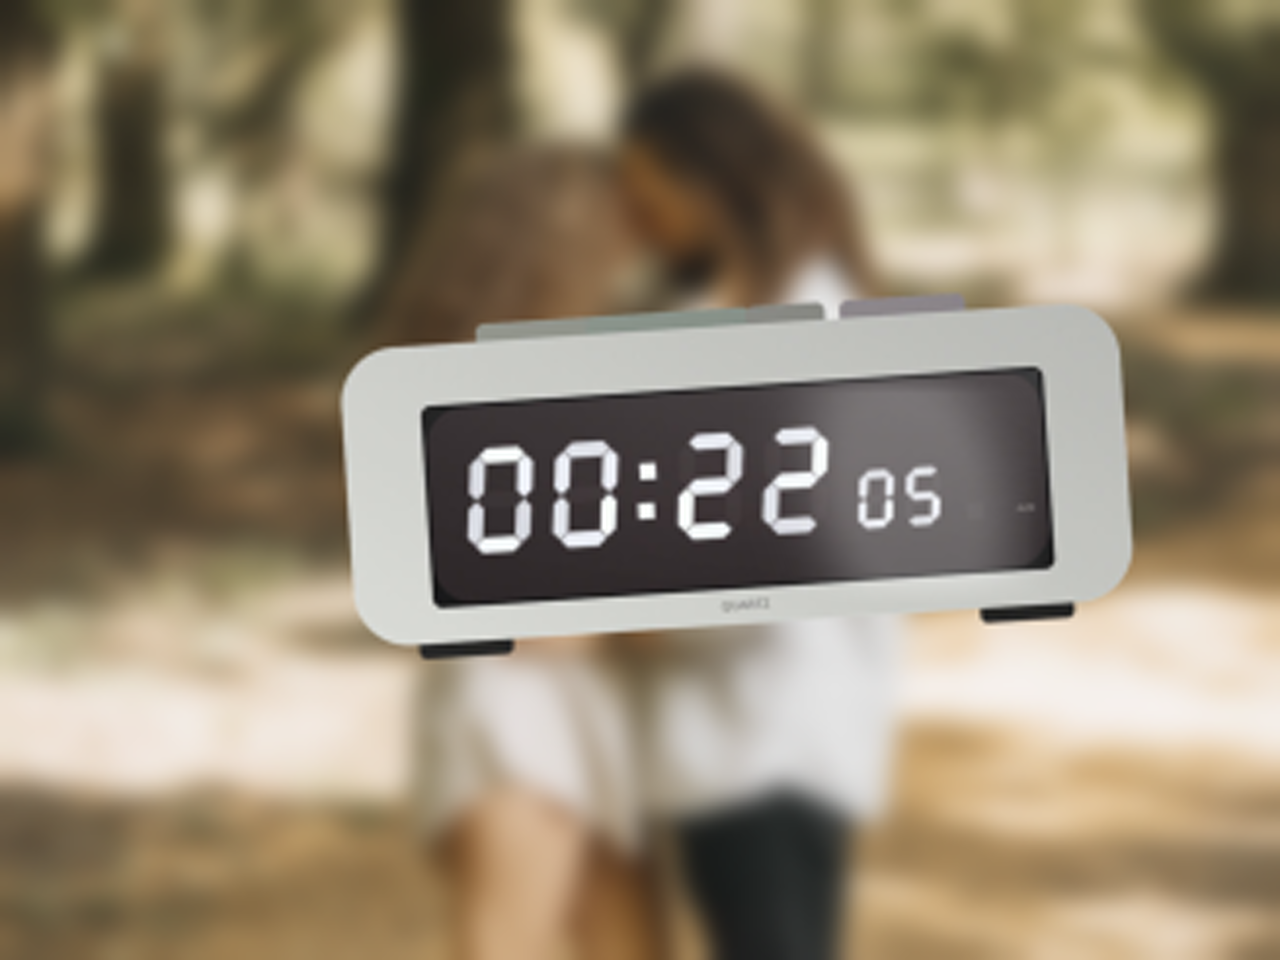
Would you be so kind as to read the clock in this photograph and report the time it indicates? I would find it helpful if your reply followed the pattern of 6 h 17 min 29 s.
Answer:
0 h 22 min 05 s
